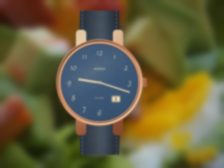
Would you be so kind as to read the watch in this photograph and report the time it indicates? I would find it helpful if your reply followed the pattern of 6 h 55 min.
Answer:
9 h 18 min
